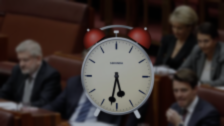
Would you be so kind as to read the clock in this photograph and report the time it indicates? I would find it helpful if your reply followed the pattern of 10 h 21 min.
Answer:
5 h 32 min
